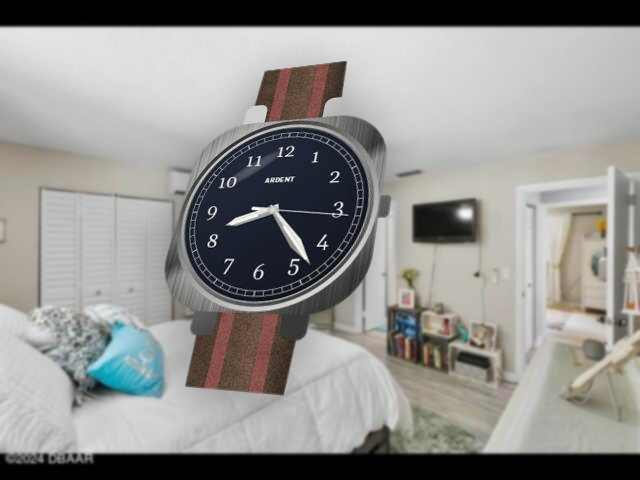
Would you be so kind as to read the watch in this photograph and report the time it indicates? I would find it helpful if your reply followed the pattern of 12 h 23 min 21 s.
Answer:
8 h 23 min 16 s
